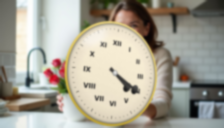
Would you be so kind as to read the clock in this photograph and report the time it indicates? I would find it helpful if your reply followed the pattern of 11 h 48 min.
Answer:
4 h 20 min
